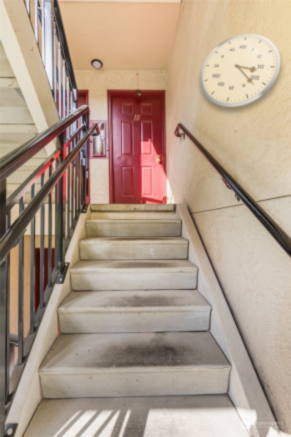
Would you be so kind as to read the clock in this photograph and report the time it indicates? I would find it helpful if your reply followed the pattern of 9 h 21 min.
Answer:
3 h 22 min
